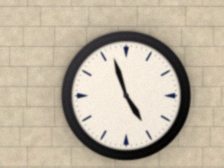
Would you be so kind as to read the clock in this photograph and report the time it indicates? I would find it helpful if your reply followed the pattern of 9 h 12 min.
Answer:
4 h 57 min
